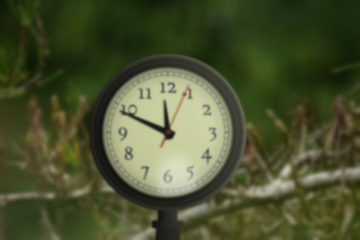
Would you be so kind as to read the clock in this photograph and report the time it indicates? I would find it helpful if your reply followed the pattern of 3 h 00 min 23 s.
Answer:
11 h 49 min 04 s
